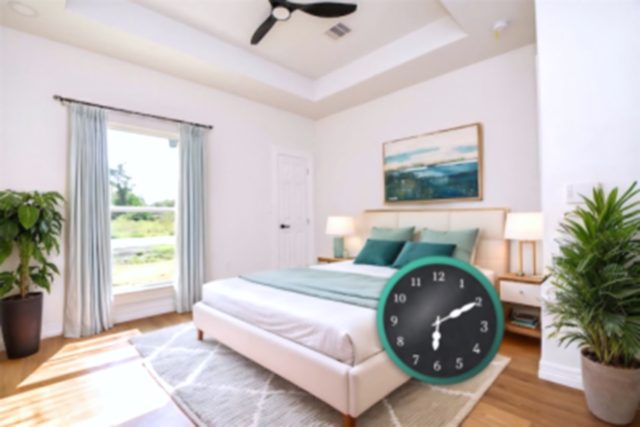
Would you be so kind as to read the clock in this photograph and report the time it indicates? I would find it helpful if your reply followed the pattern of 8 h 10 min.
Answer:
6 h 10 min
